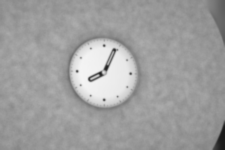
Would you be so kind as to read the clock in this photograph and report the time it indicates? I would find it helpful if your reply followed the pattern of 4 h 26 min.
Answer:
8 h 04 min
